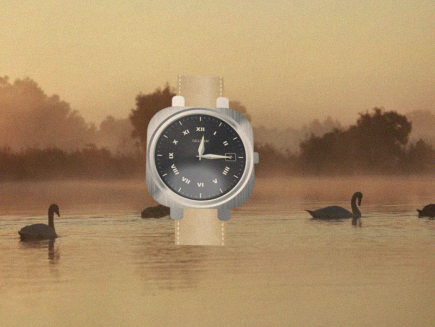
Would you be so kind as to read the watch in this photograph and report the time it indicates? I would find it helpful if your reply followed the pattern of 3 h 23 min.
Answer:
12 h 15 min
